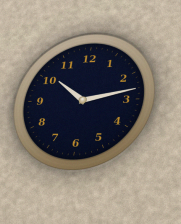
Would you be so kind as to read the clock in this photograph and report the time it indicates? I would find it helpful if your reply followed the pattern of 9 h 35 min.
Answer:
10 h 13 min
